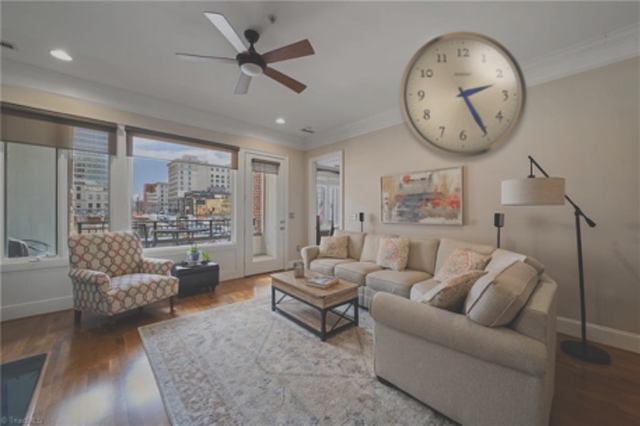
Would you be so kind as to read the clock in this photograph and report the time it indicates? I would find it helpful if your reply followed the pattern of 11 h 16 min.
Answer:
2 h 25 min
